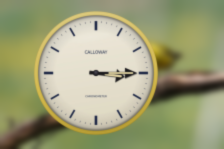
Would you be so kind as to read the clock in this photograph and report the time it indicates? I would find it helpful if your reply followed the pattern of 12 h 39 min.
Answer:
3 h 15 min
